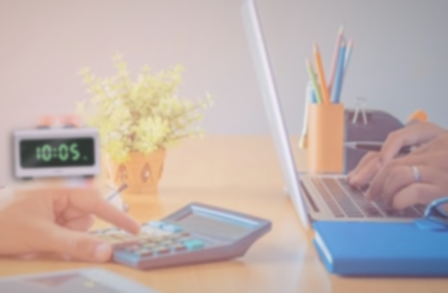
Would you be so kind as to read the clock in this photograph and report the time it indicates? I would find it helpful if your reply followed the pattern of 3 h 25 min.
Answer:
10 h 05 min
